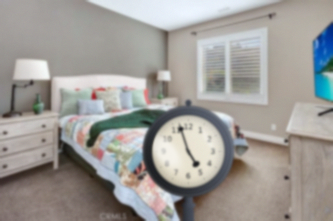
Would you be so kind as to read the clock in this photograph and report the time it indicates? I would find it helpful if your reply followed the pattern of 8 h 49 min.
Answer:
4 h 57 min
